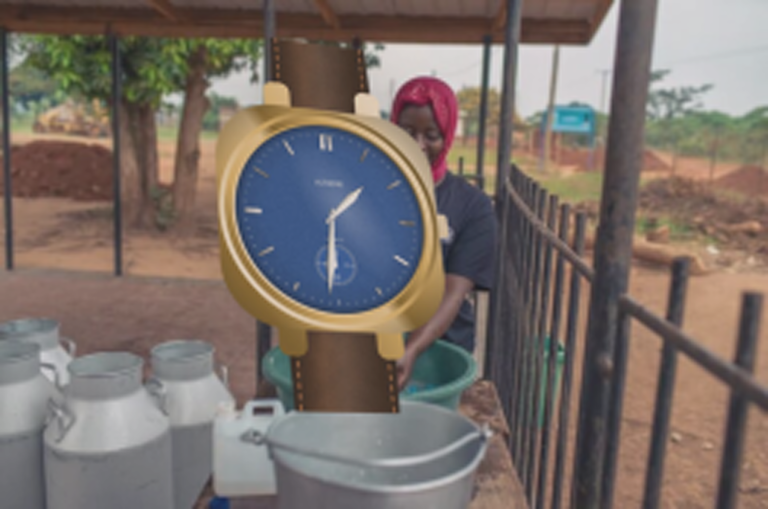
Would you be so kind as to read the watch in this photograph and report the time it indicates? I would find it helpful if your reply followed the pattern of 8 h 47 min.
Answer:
1 h 31 min
